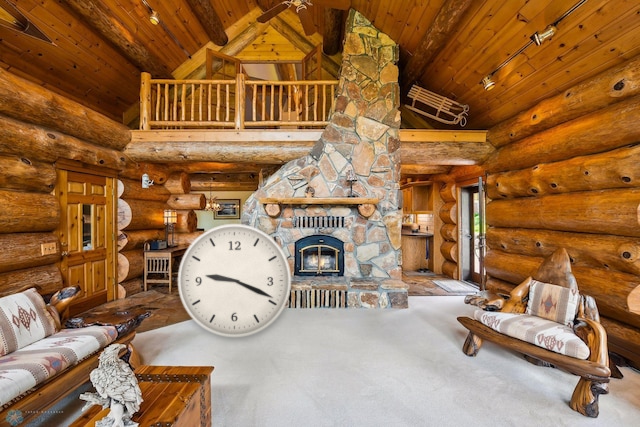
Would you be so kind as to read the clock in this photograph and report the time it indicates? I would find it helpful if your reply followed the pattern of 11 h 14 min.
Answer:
9 h 19 min
